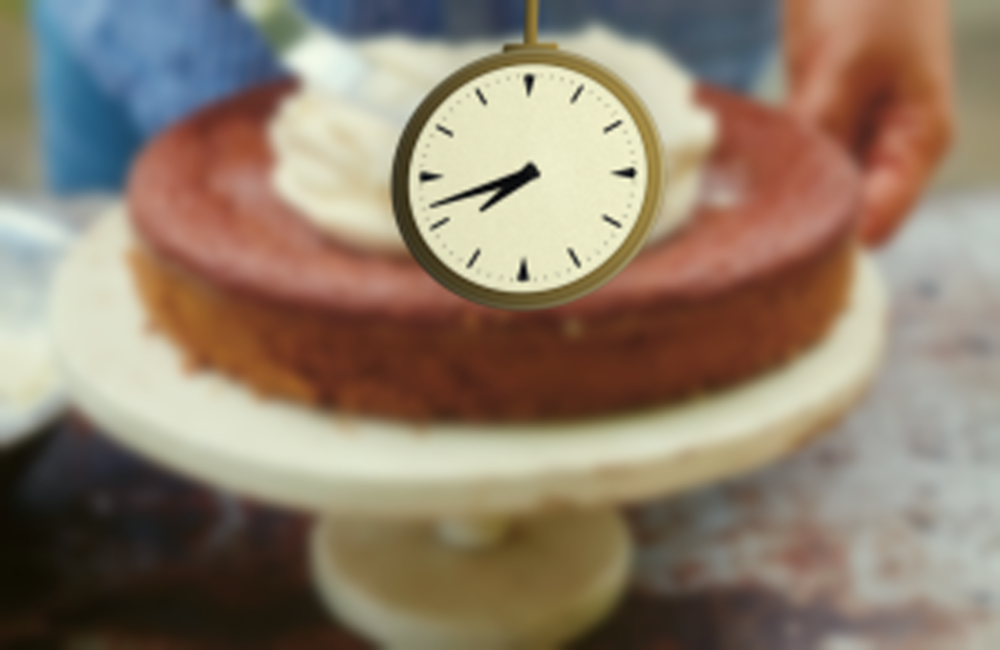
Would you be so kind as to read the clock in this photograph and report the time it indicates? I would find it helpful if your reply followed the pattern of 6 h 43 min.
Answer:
7 h 42 min
